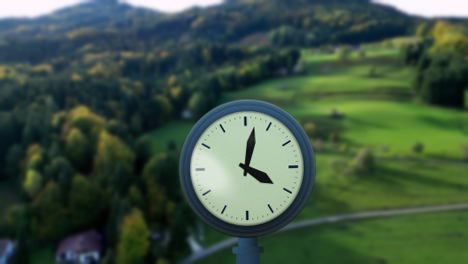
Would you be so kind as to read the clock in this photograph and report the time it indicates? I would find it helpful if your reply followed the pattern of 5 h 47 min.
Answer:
4 h 02 min
